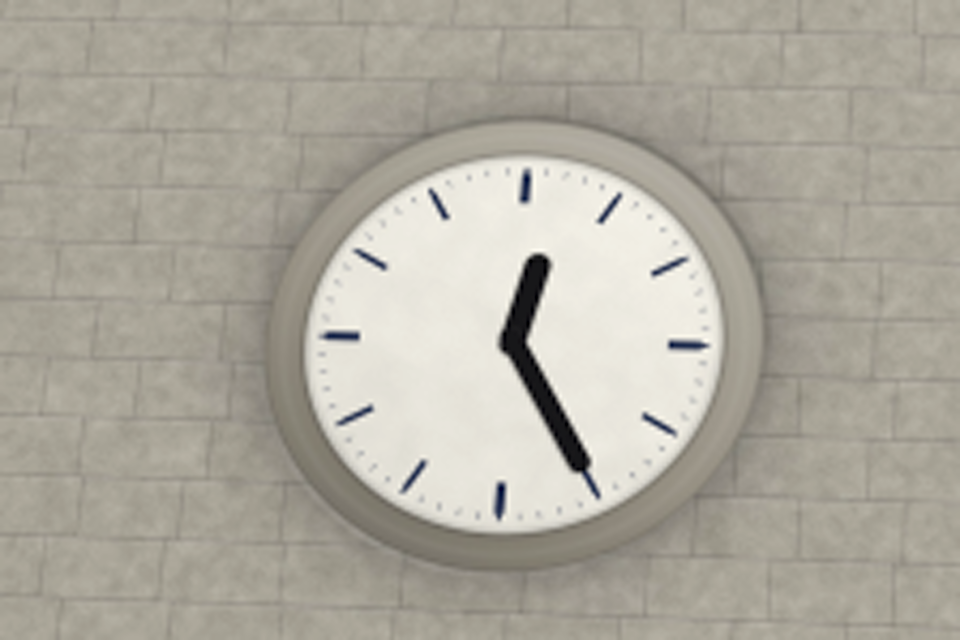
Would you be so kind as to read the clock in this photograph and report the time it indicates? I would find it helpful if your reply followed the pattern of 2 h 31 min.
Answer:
12 h 25 min
